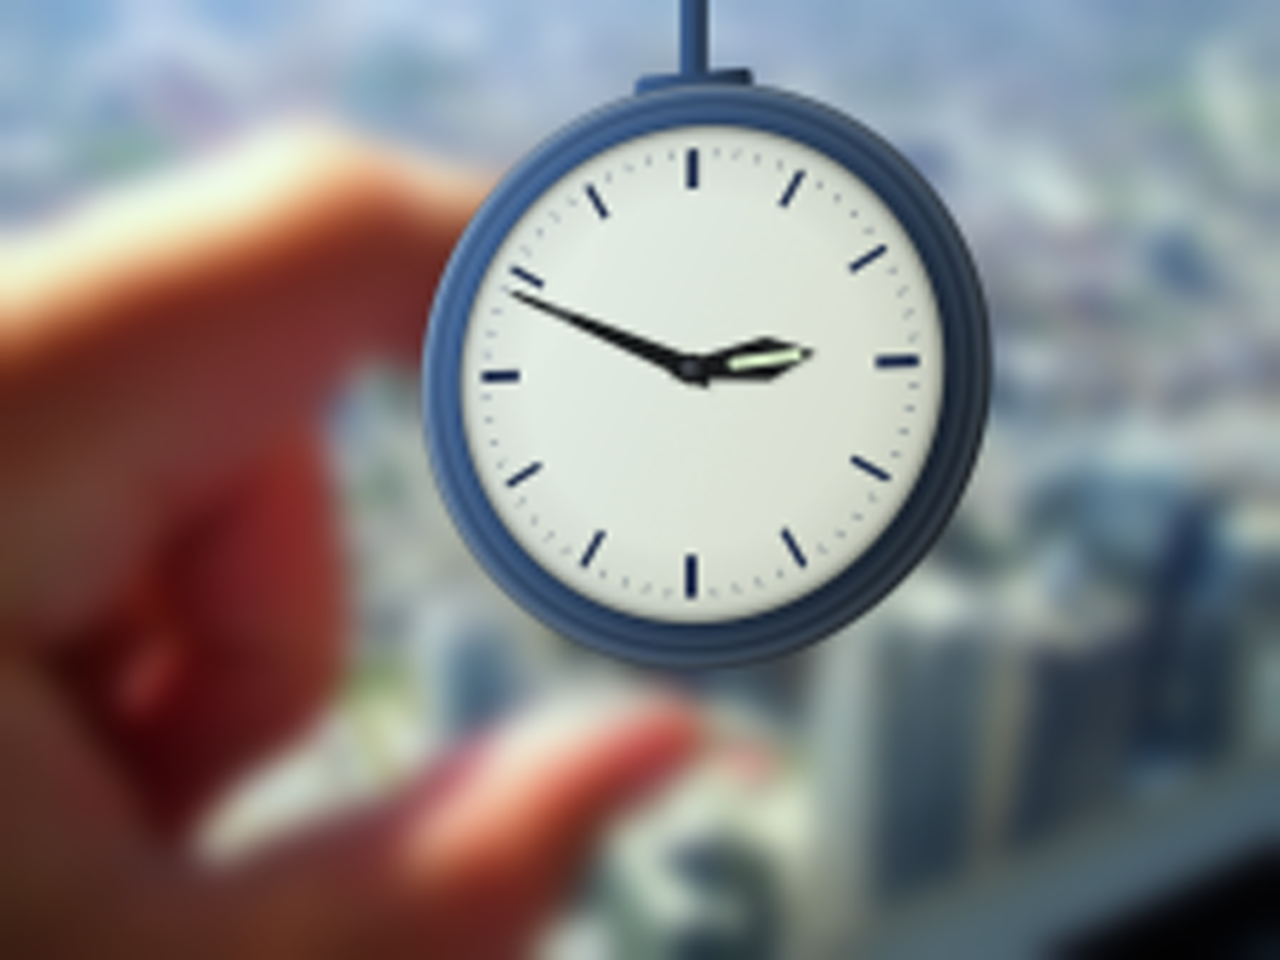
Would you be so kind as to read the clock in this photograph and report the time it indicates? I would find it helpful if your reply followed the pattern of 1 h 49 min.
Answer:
2 h 49 min
